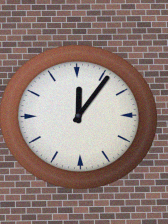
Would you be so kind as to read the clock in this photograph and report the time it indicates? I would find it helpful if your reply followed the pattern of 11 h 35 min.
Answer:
12 h 06 min
